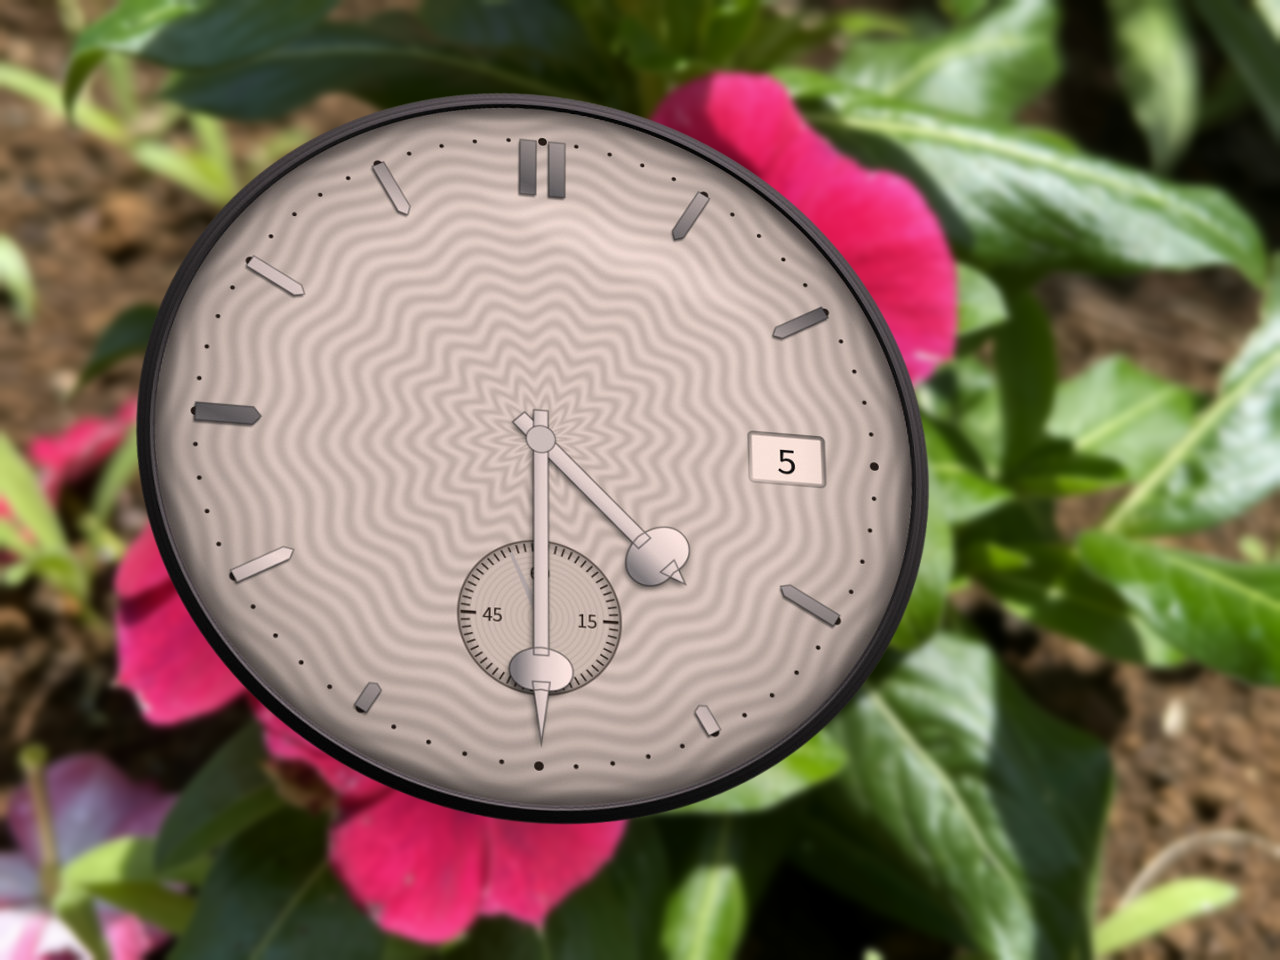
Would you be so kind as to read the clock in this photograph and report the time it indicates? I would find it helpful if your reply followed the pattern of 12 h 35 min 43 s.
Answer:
4 h 29 min 56 s
